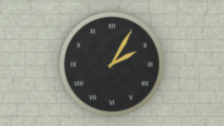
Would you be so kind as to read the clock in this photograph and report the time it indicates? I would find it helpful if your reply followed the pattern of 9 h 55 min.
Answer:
2 h 05 min
